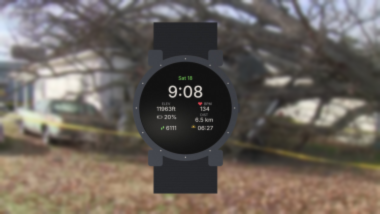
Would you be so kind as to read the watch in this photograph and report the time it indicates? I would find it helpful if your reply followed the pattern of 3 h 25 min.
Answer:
9 h 08 min
